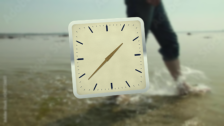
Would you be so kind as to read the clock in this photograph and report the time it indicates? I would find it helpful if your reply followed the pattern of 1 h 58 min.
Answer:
1 h 38 min
